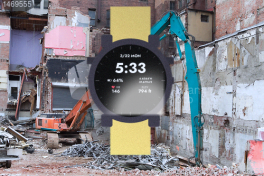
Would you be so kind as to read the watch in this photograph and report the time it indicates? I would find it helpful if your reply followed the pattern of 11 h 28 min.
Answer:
5 h 33 min
